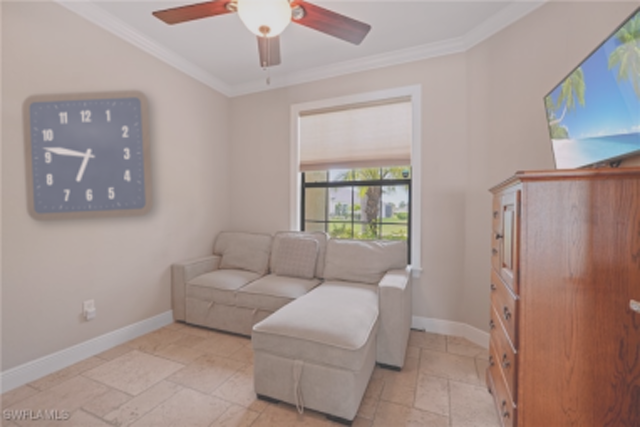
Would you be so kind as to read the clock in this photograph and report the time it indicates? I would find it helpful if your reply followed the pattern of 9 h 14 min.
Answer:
6 h 47 min
